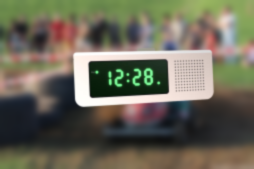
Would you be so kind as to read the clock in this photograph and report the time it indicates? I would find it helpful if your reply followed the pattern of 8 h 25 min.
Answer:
12 h 28 min
